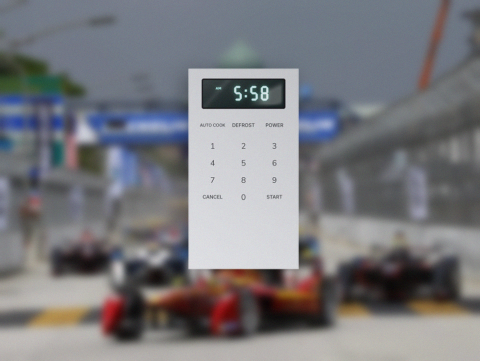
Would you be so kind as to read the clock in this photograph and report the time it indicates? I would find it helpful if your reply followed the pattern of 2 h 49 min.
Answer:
5 h 58 min
